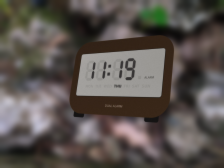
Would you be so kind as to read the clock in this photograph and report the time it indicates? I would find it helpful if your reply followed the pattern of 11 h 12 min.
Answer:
11 h 19 min
